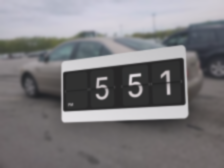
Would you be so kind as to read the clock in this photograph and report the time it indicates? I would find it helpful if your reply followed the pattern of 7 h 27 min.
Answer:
5 h 51 min
